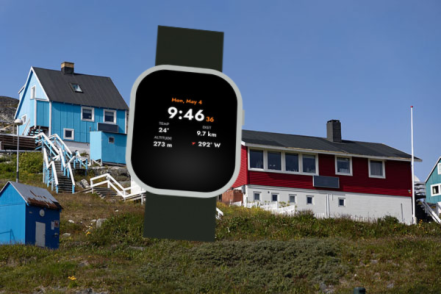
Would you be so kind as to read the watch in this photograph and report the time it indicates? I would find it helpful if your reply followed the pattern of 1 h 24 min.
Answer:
9 h 46 min
